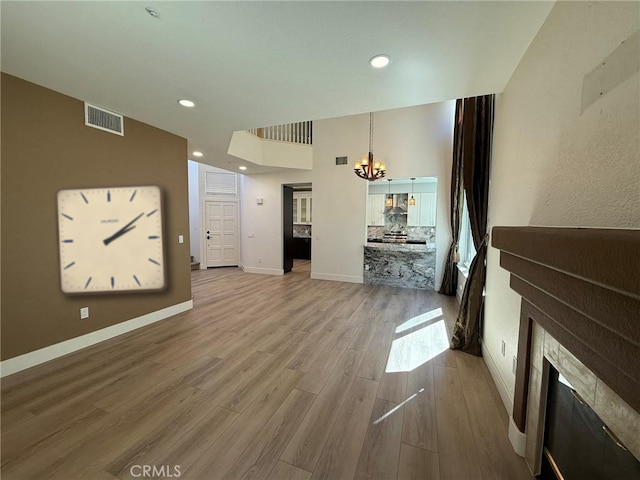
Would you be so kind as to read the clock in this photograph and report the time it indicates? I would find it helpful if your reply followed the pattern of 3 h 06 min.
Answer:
2 h 09 min
